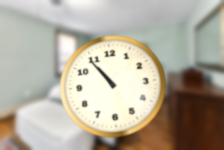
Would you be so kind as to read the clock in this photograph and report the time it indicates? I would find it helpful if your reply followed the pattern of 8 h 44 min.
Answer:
10 h 54 min
